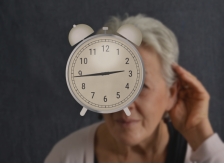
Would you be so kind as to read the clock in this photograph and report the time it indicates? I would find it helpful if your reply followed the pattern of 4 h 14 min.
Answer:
2 h 44 min
